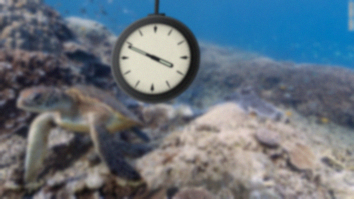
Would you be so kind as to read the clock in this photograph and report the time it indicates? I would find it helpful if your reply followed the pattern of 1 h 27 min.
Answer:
3 h 49 min
